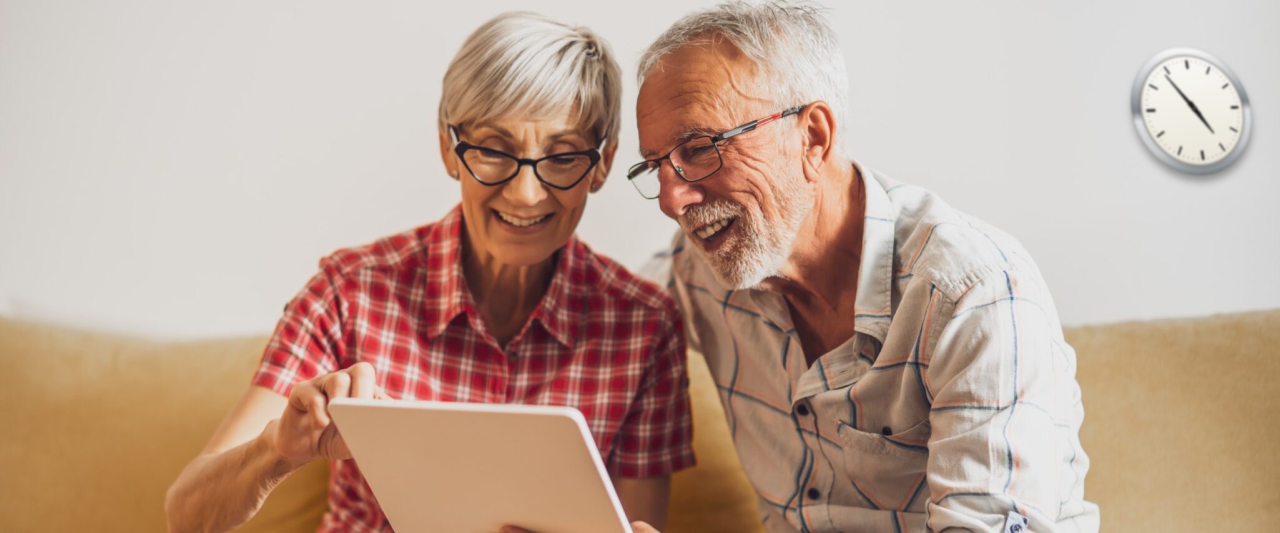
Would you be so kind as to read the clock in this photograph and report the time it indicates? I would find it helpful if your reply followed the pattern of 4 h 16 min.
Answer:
4 h 54 min
